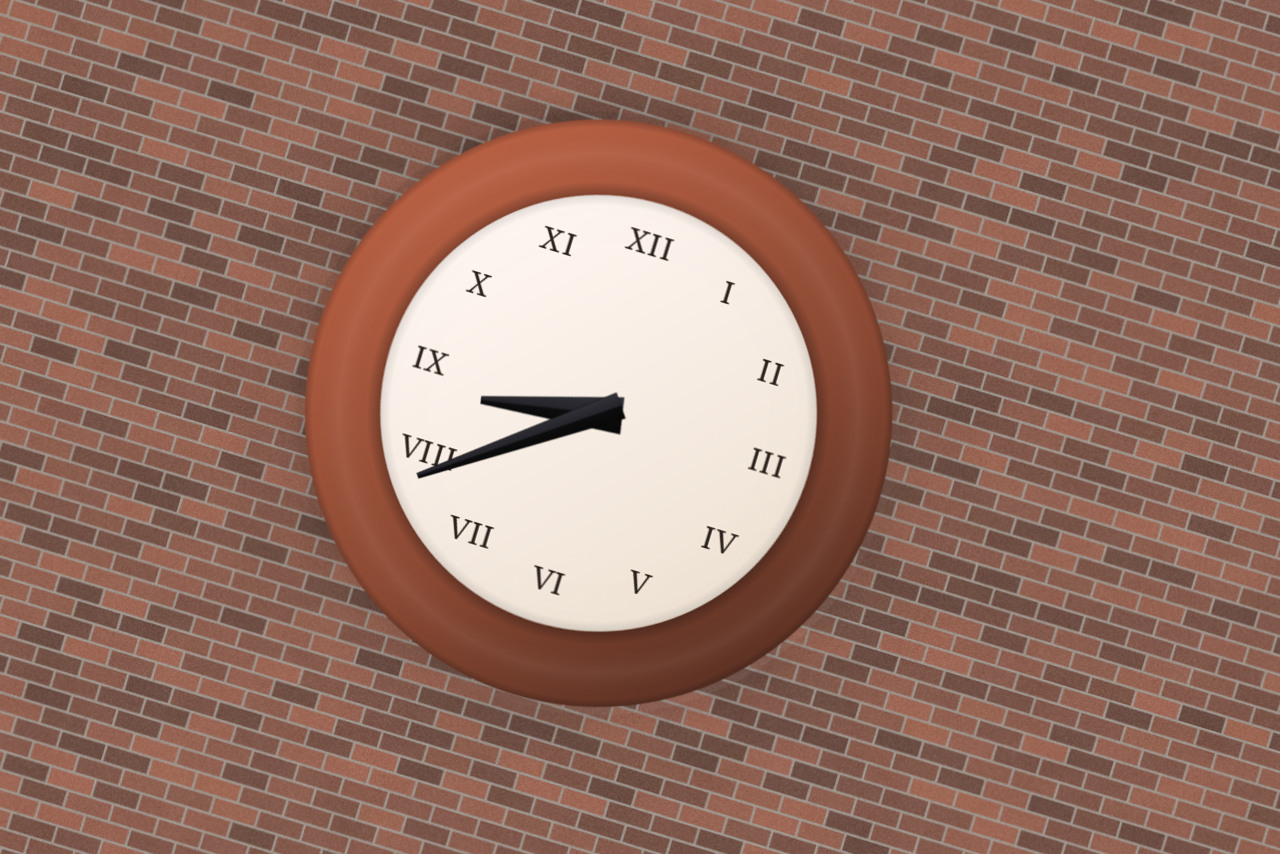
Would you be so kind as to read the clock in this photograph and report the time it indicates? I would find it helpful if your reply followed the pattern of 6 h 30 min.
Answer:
8 h 39 min
